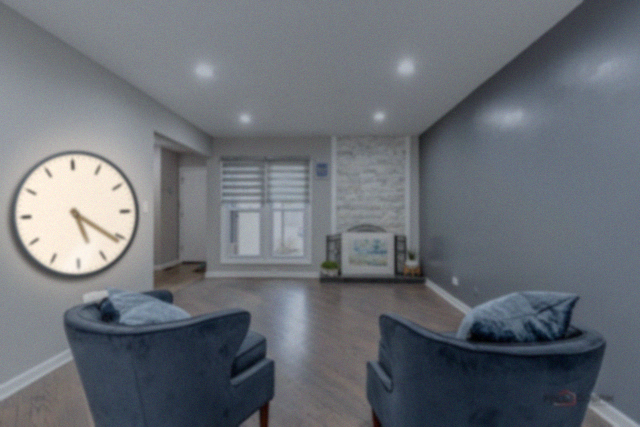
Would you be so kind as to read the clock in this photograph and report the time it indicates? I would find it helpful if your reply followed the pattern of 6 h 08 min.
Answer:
5 h 21 min
